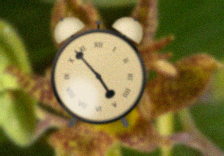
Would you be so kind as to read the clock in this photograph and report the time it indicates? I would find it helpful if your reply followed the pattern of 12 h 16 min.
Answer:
4 h 53 min
